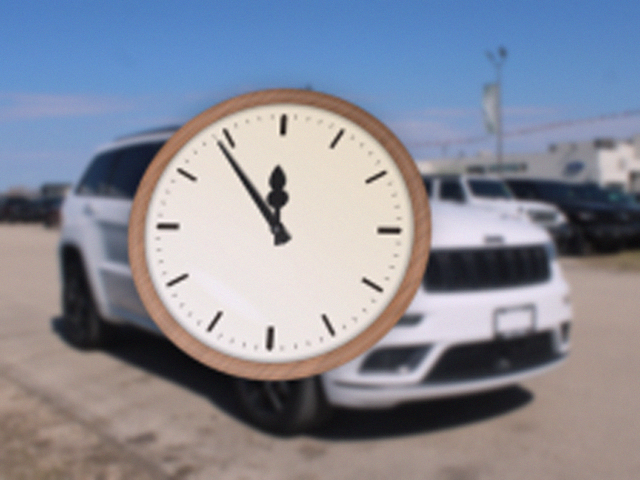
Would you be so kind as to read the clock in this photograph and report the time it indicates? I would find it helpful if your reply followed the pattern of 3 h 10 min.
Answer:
11 h 54 min
